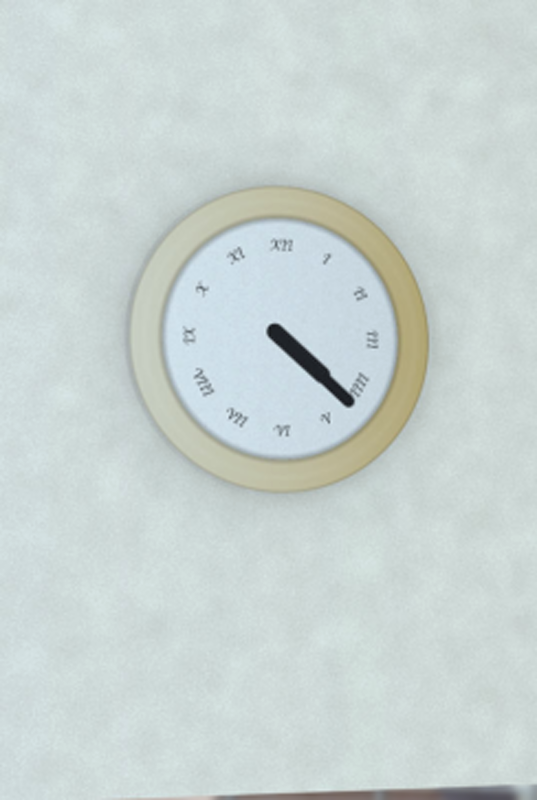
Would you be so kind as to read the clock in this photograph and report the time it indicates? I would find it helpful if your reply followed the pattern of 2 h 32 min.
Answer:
4 h 22 min
